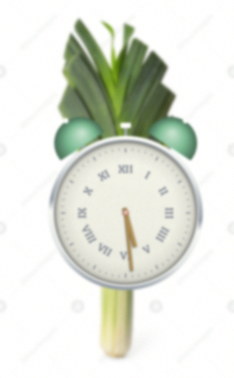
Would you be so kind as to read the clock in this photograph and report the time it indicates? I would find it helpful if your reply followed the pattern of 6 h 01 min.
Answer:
5 h 29 min
